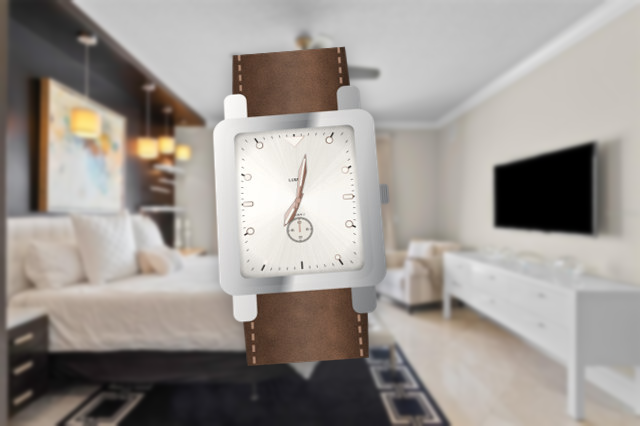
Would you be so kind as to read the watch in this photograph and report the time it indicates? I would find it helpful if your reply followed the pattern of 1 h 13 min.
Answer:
7 h 02 min
